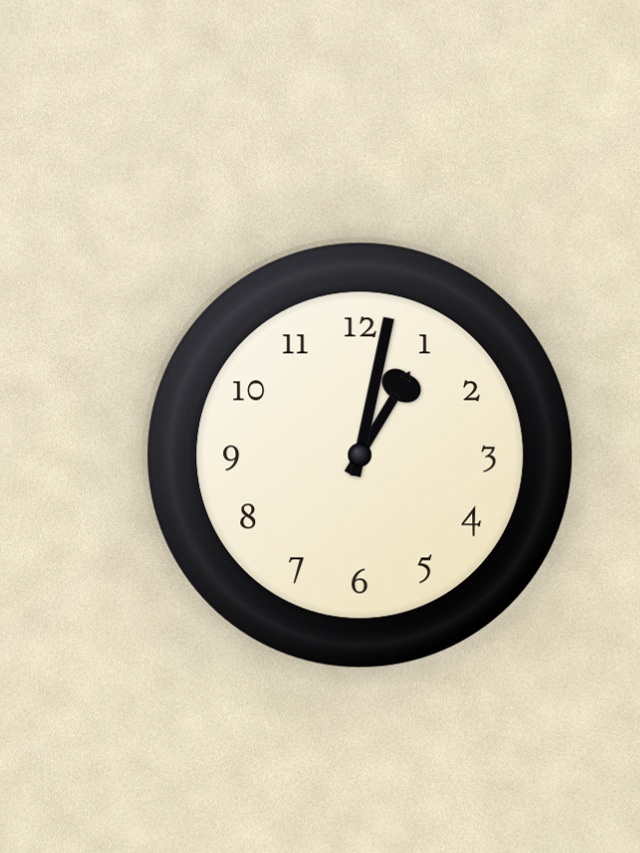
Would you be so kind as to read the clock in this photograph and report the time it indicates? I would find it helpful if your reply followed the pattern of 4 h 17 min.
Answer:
1 h 02 min
